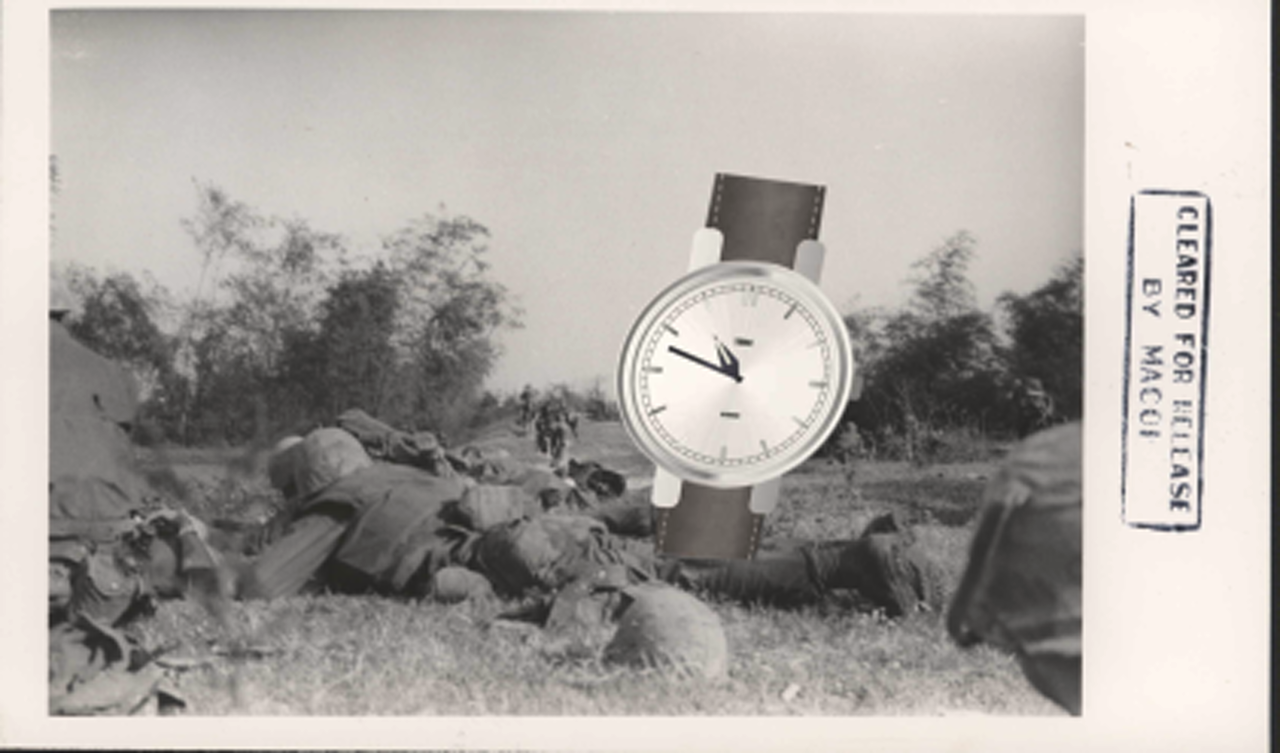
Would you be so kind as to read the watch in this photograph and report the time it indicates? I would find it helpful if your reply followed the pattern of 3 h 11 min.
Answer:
10 h 48 min
